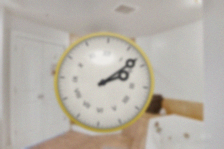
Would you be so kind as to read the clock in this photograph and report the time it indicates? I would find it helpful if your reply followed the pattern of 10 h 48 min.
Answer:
2 h 08 min
